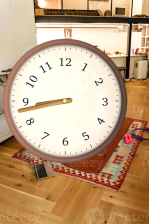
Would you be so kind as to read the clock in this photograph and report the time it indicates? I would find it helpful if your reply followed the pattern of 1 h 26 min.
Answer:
8 h 43 min
